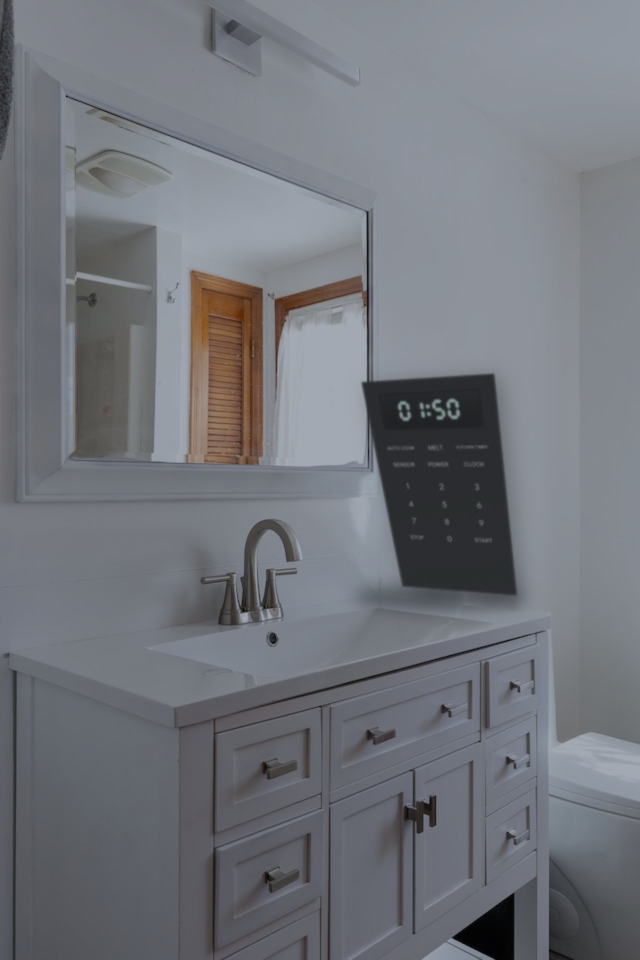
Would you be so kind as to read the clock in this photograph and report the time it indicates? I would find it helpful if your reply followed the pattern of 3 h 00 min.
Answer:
1 h 50 min
